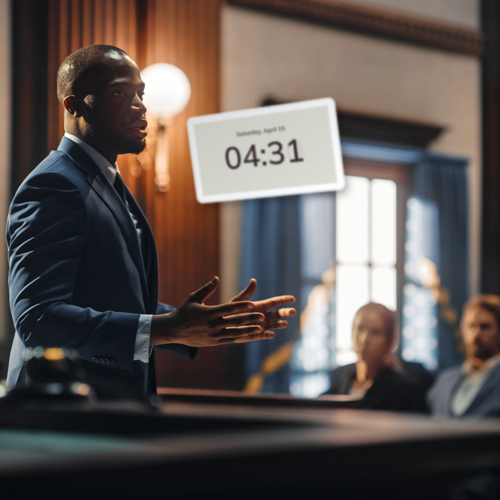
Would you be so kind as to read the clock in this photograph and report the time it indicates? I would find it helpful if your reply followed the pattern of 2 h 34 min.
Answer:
4 h 31 min
